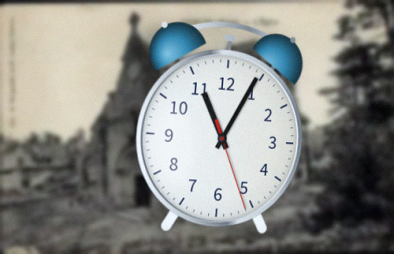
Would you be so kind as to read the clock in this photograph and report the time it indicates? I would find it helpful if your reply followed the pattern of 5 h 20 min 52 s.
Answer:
11 h 04 min 26 s
